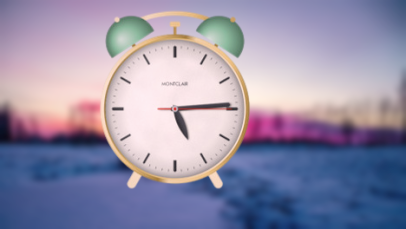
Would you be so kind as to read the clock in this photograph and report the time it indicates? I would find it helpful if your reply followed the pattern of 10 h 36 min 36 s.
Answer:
5 h 14 min 15 s
